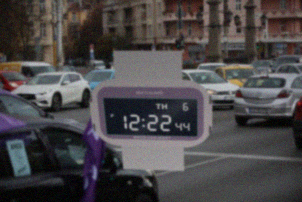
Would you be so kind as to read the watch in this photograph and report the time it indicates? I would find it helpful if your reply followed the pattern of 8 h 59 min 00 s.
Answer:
12 h 22 min 44 s
